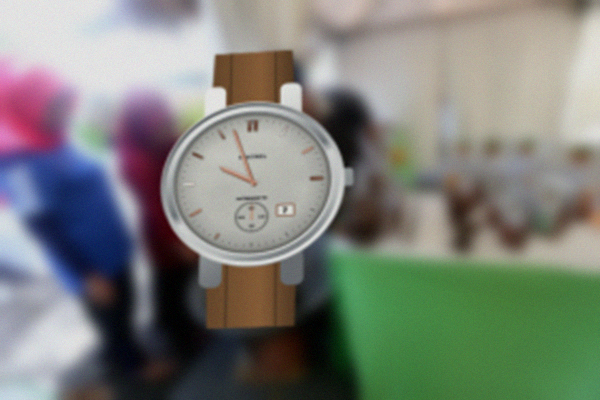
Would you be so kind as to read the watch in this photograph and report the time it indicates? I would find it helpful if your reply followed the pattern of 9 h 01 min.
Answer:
9 h 57 min
